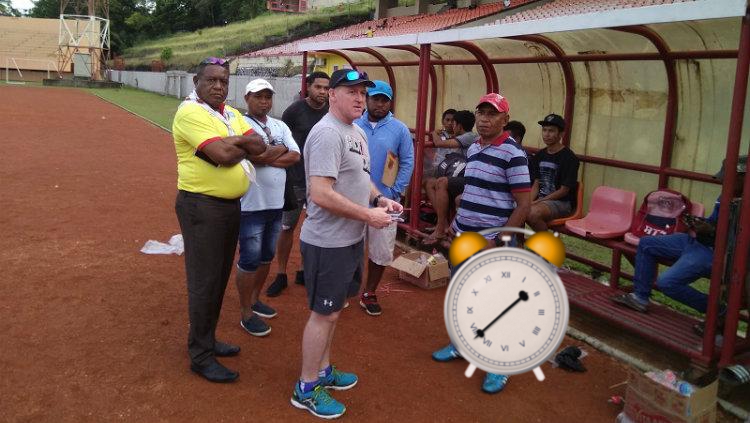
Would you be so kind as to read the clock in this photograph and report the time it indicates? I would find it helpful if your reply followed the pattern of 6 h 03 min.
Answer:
1 h 38 min
